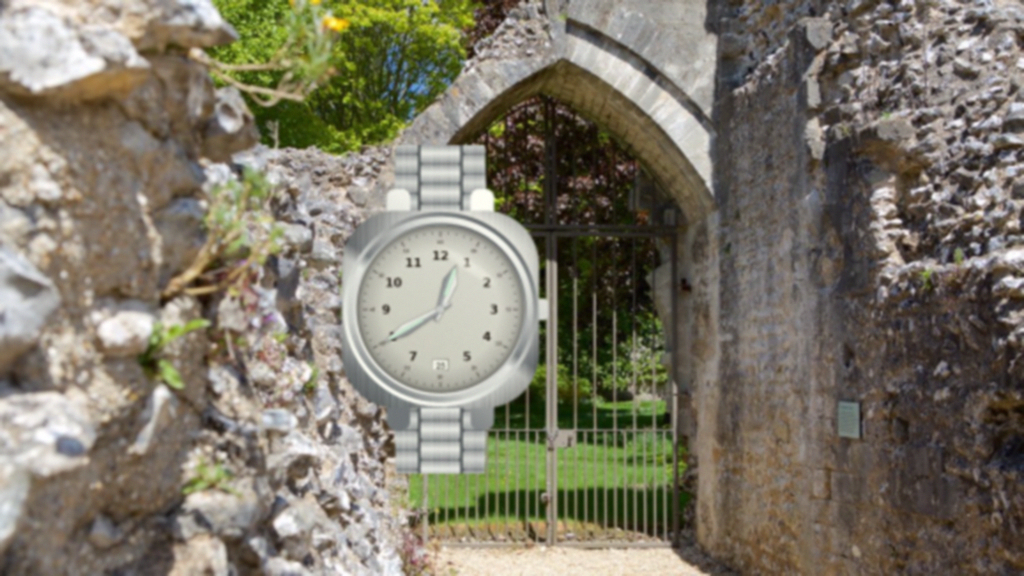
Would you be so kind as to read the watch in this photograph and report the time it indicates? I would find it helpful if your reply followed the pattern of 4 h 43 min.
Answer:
12 h 40 min
